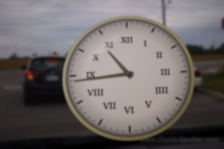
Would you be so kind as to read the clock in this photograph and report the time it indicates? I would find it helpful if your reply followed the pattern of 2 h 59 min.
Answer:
10 h 44 min
